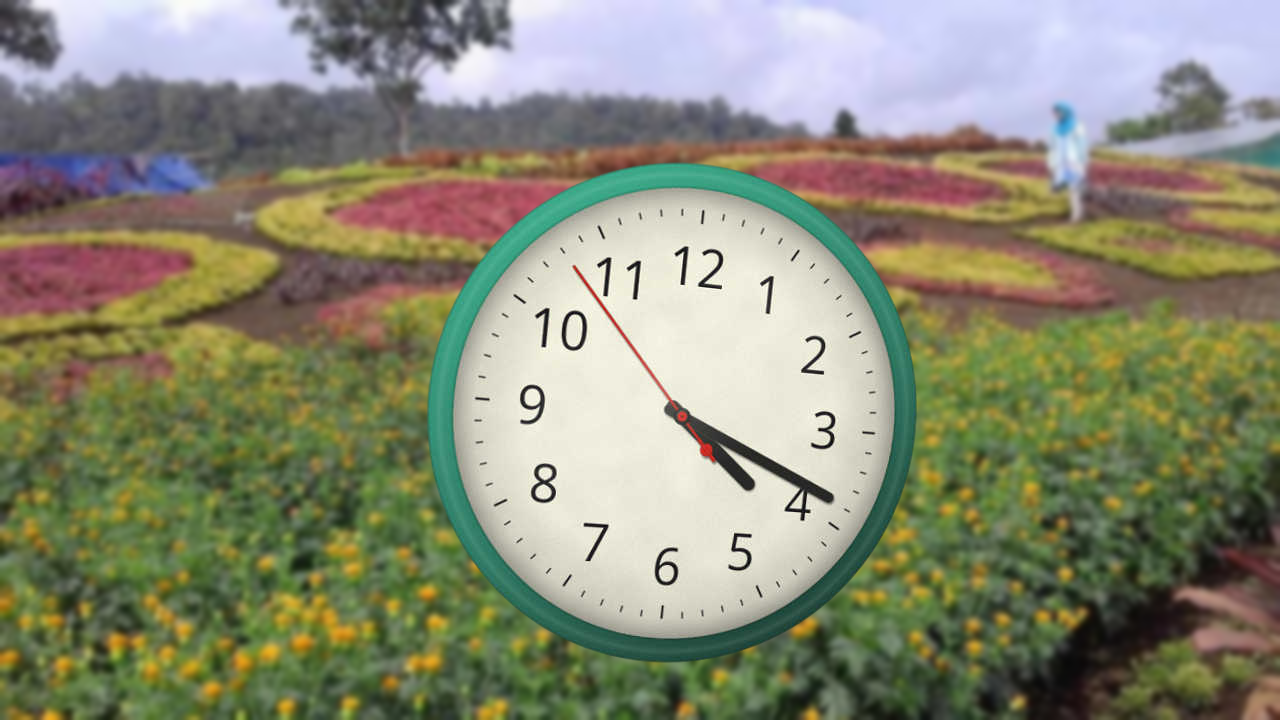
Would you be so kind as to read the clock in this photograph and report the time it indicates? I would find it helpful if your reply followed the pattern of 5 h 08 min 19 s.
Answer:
4 h 18 min 53 s
